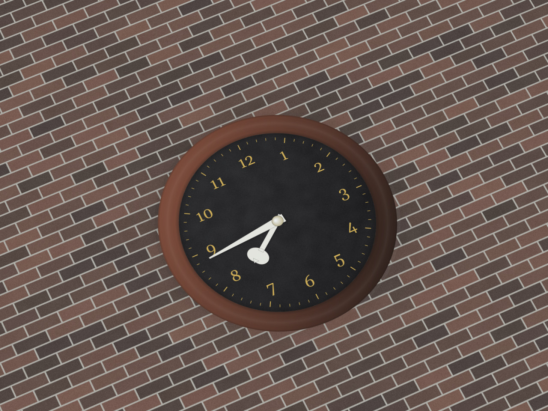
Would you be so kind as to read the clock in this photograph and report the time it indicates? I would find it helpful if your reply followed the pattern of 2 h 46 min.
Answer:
7 h 44 min
